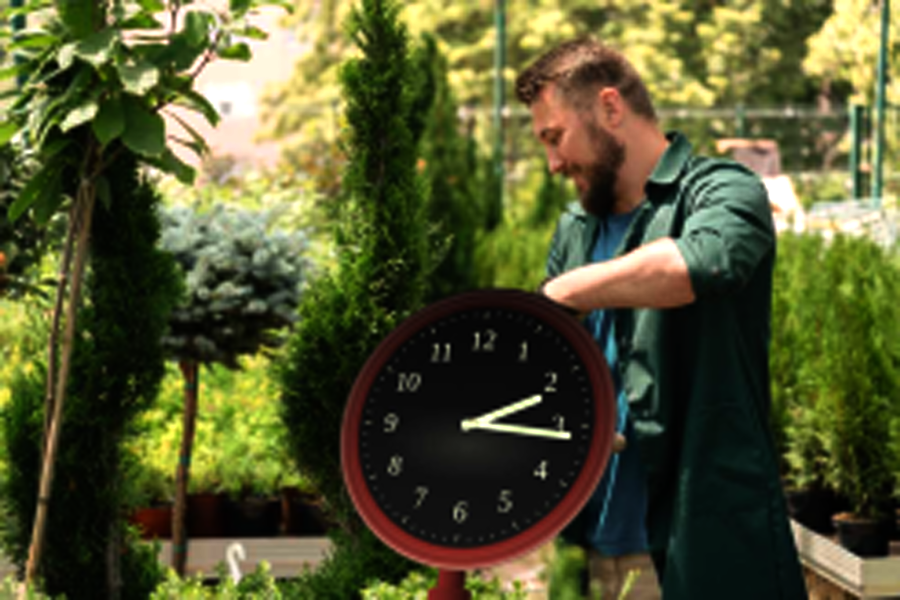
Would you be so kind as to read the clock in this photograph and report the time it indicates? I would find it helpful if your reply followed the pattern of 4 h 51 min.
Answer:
2 h 16 min
